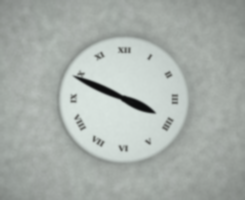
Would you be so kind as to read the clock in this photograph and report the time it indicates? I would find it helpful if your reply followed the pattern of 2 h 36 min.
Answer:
3 h 49 min
